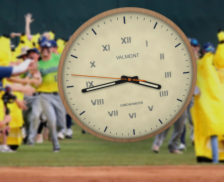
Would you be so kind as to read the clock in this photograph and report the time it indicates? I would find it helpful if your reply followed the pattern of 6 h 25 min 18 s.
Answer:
3 h 43 min 47 s
